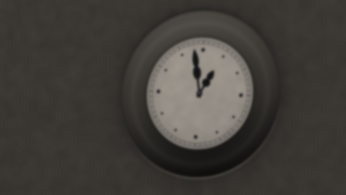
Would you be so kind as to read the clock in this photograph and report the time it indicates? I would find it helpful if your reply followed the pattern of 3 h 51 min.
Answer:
12 h 58 min
